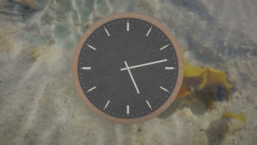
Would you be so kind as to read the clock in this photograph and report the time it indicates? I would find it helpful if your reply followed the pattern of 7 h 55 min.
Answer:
5 h 13 min
